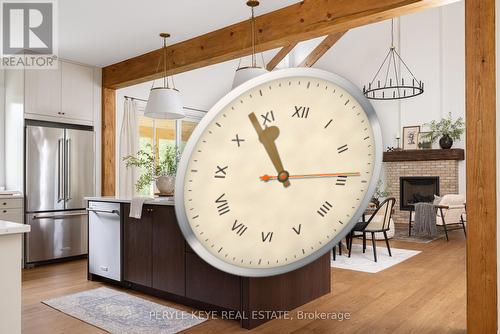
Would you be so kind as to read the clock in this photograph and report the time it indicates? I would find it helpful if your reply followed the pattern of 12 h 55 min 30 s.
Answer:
10 h 53 min 14 s
